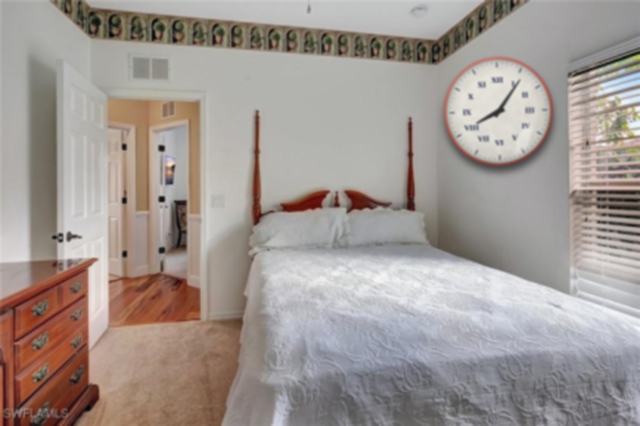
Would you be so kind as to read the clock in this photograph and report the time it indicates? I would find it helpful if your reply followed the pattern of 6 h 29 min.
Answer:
8 h 06 min
